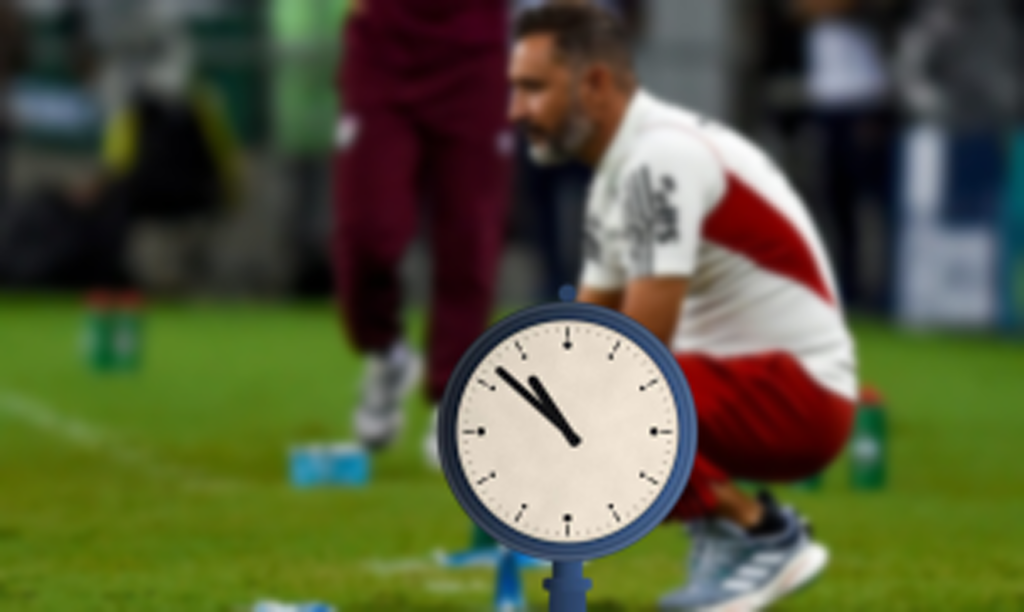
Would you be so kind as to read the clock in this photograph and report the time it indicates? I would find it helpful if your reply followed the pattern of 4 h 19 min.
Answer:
10 h 52 min
